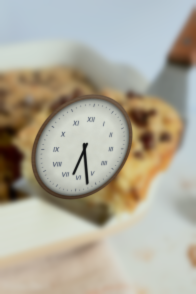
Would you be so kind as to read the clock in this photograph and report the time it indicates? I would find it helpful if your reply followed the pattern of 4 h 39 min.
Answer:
6 h 27 min
